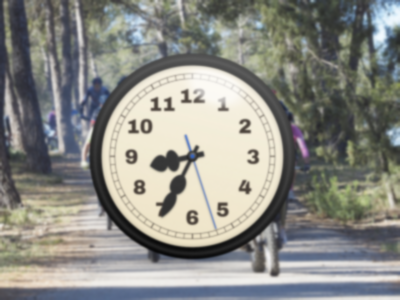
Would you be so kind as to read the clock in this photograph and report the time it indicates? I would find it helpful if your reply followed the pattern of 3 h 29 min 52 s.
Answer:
8 h 34 min 27 s
